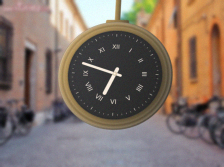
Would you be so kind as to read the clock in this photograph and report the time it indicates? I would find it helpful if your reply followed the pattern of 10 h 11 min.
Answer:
6 h 48 min
